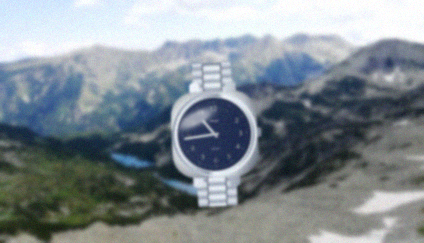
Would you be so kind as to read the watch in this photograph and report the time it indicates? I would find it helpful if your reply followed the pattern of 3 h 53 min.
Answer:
10 h 44 min
